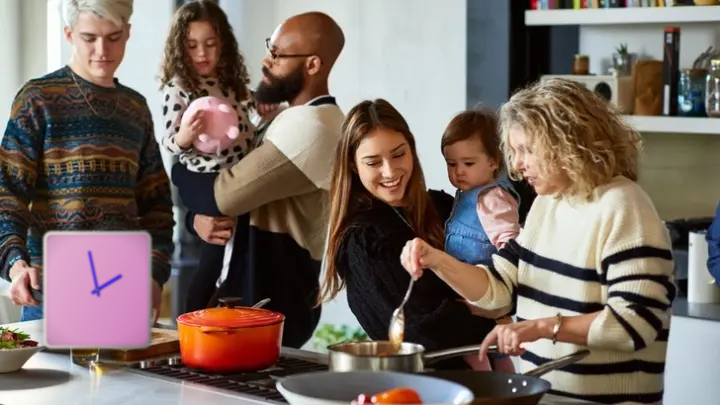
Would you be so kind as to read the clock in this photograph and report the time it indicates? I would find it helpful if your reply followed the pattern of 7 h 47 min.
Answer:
1 h 58 min
